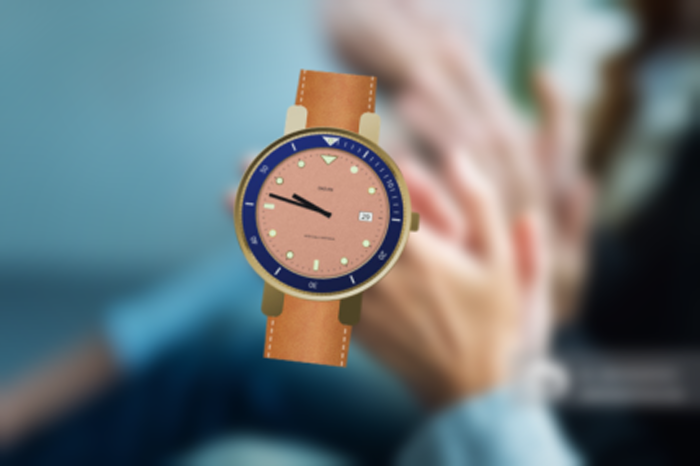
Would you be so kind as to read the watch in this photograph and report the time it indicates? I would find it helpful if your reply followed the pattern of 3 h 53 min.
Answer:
9 h 47 min
